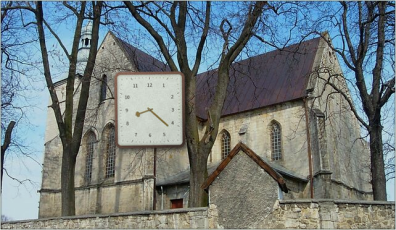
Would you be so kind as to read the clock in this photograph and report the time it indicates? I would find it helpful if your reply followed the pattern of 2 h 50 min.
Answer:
8 h 22 min
